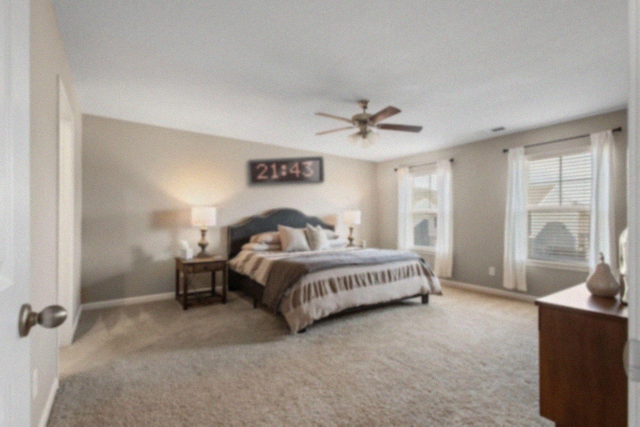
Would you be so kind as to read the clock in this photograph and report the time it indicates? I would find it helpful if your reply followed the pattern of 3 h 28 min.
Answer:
21 h 43 min
